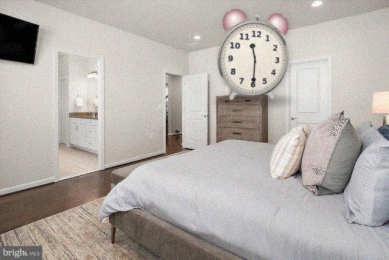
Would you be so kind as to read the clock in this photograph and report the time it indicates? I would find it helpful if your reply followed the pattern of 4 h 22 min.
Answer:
11 h 30 min
